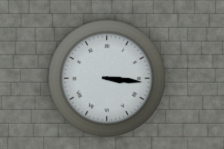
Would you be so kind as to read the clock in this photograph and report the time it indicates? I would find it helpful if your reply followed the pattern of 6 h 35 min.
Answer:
3 h 16 min
